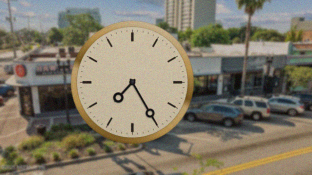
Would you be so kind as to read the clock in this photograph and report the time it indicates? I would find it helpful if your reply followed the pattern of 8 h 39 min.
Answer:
7 h 25 min
